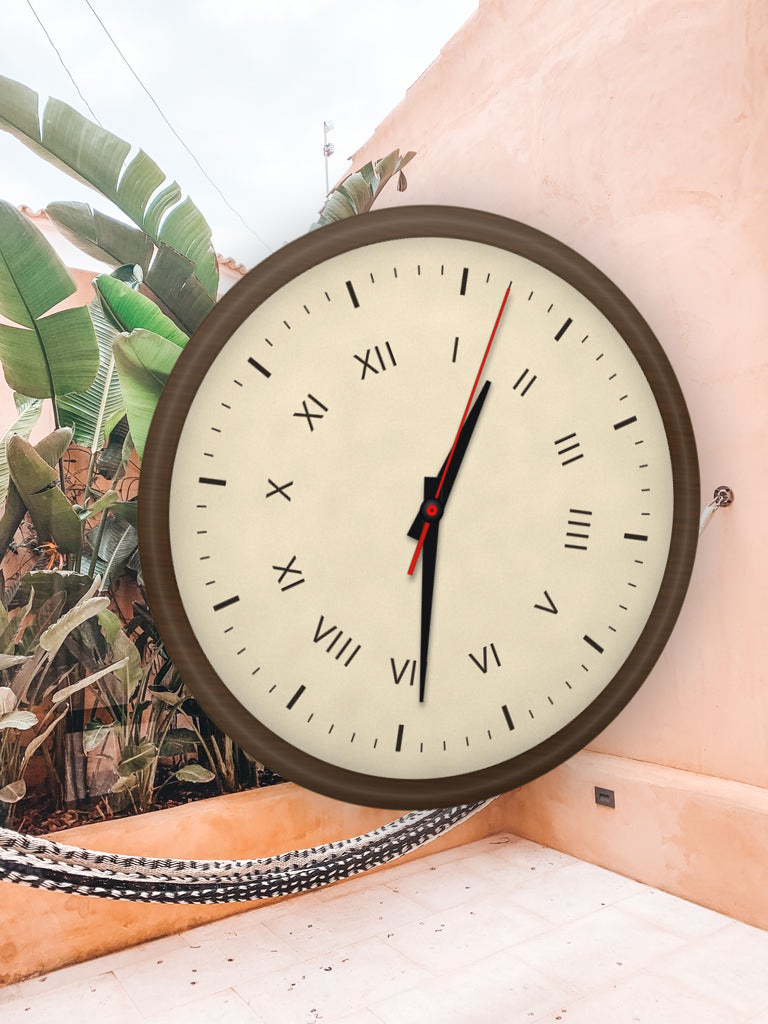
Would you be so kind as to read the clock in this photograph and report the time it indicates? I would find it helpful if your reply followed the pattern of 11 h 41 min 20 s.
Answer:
1 h 34 min 07 s
